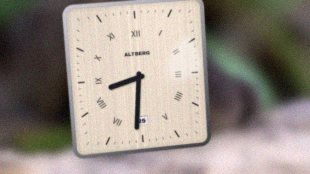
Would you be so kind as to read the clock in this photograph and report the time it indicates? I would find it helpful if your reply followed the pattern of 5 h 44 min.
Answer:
8 h 31 min
